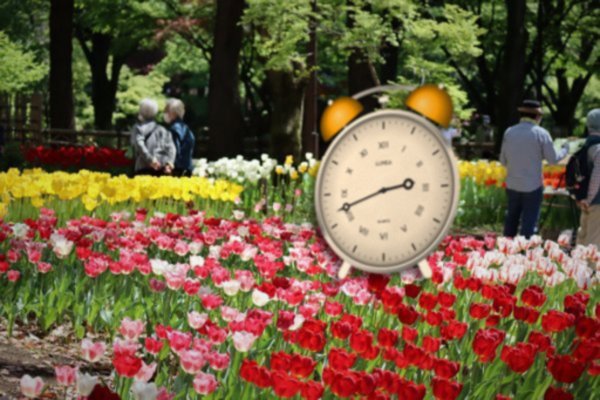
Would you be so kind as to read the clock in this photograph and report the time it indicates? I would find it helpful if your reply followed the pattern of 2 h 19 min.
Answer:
2 h 42 min
